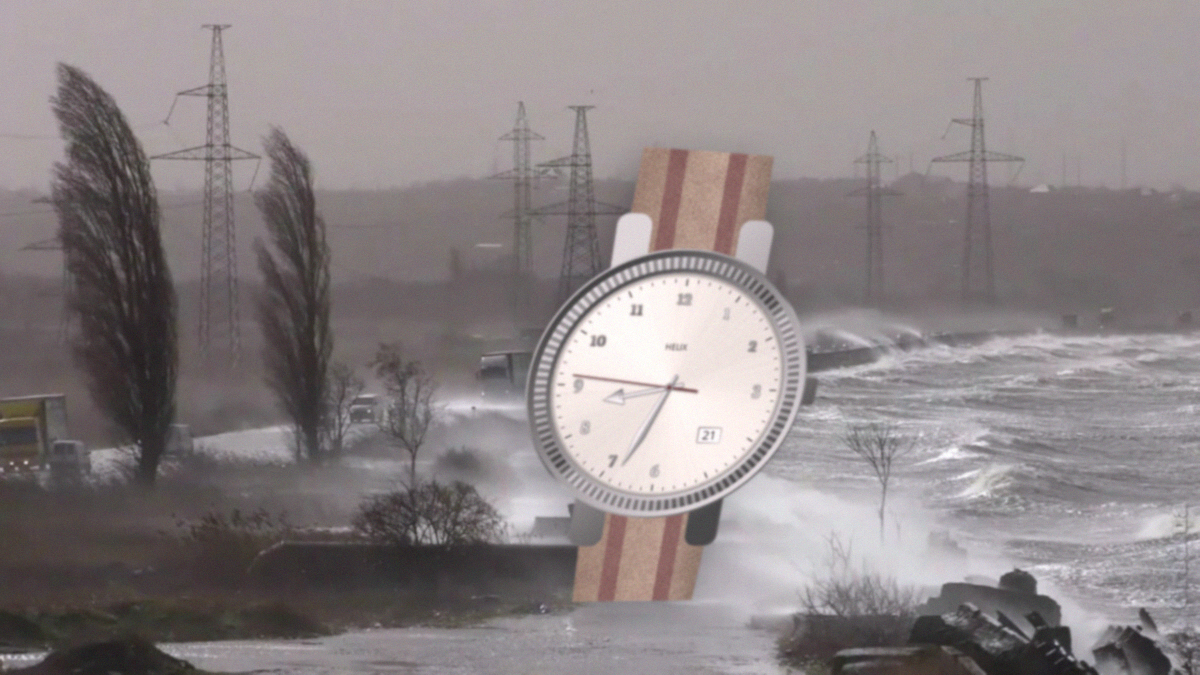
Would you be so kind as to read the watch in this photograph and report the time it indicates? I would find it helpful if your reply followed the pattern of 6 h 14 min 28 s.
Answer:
8 h 33 min 46 s
